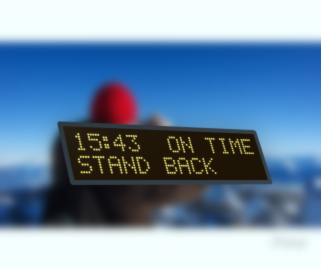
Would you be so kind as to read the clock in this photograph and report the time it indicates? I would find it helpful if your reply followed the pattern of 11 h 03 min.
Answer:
15 h 43 min
